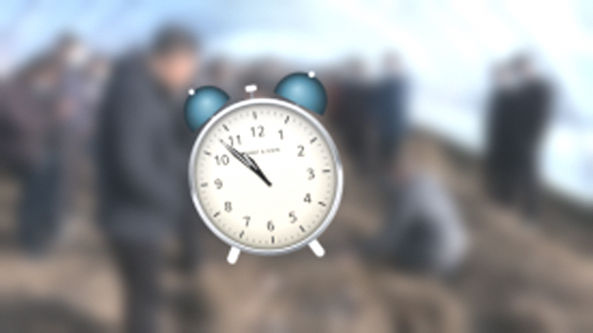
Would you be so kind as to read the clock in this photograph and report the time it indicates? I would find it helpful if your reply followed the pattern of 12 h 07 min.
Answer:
10 h 53 min
